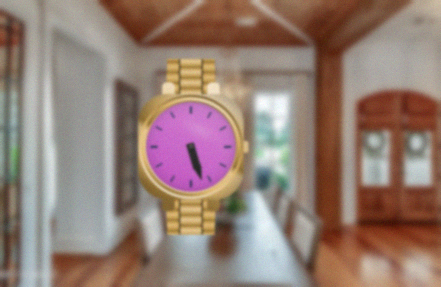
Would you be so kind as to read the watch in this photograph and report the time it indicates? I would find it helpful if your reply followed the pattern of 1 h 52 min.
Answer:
5 h 27 min
